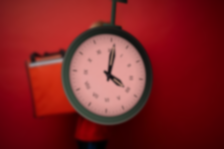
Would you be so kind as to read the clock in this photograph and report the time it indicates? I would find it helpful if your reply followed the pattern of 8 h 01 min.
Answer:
4 h 01 min
